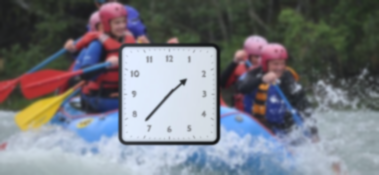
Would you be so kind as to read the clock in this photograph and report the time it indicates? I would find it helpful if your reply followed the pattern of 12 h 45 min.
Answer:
1 h 37 min
